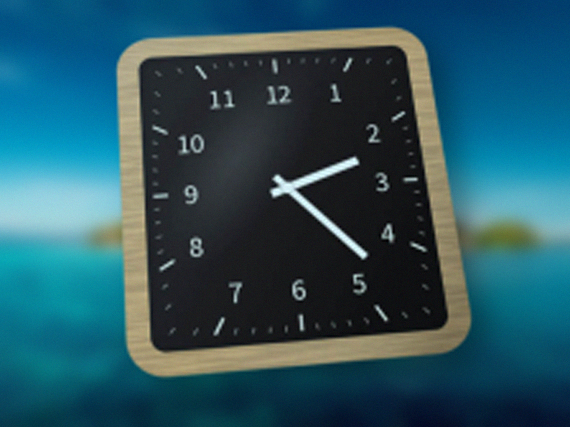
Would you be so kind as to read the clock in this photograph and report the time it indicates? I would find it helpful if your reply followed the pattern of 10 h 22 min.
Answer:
2 h 23 min
